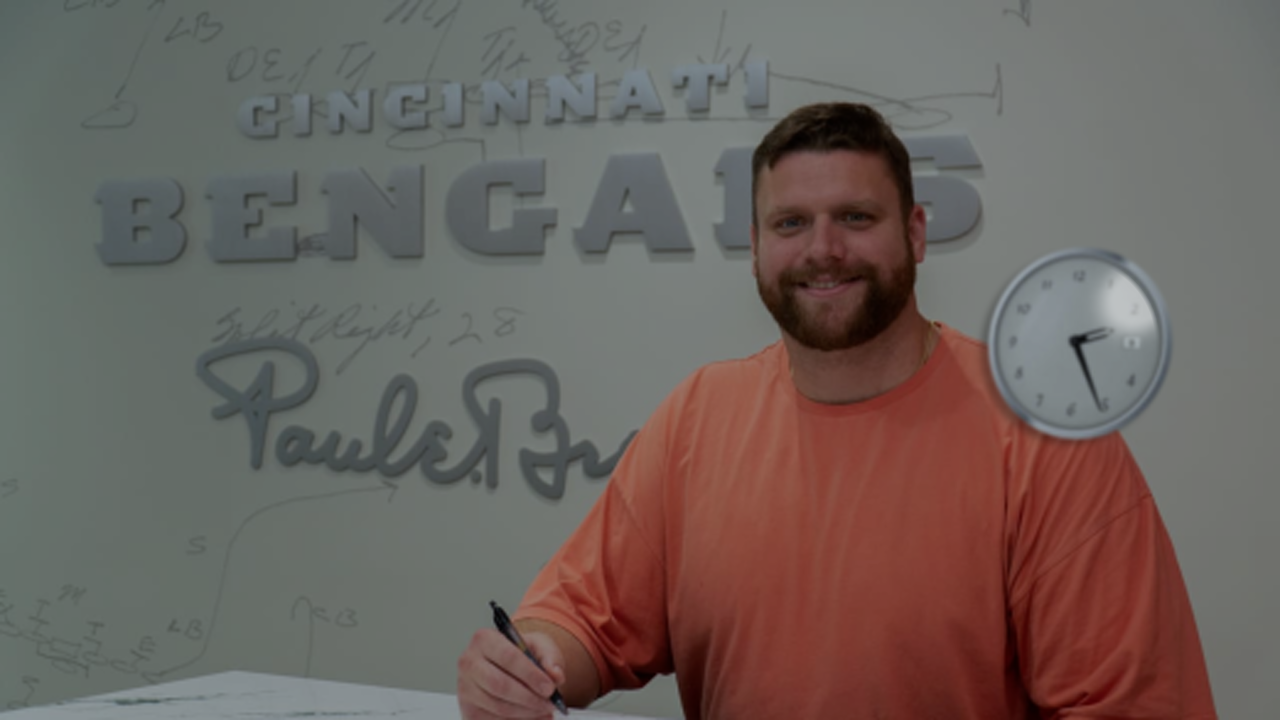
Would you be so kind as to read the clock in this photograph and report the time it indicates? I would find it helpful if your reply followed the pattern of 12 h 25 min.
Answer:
2 h 26 min
